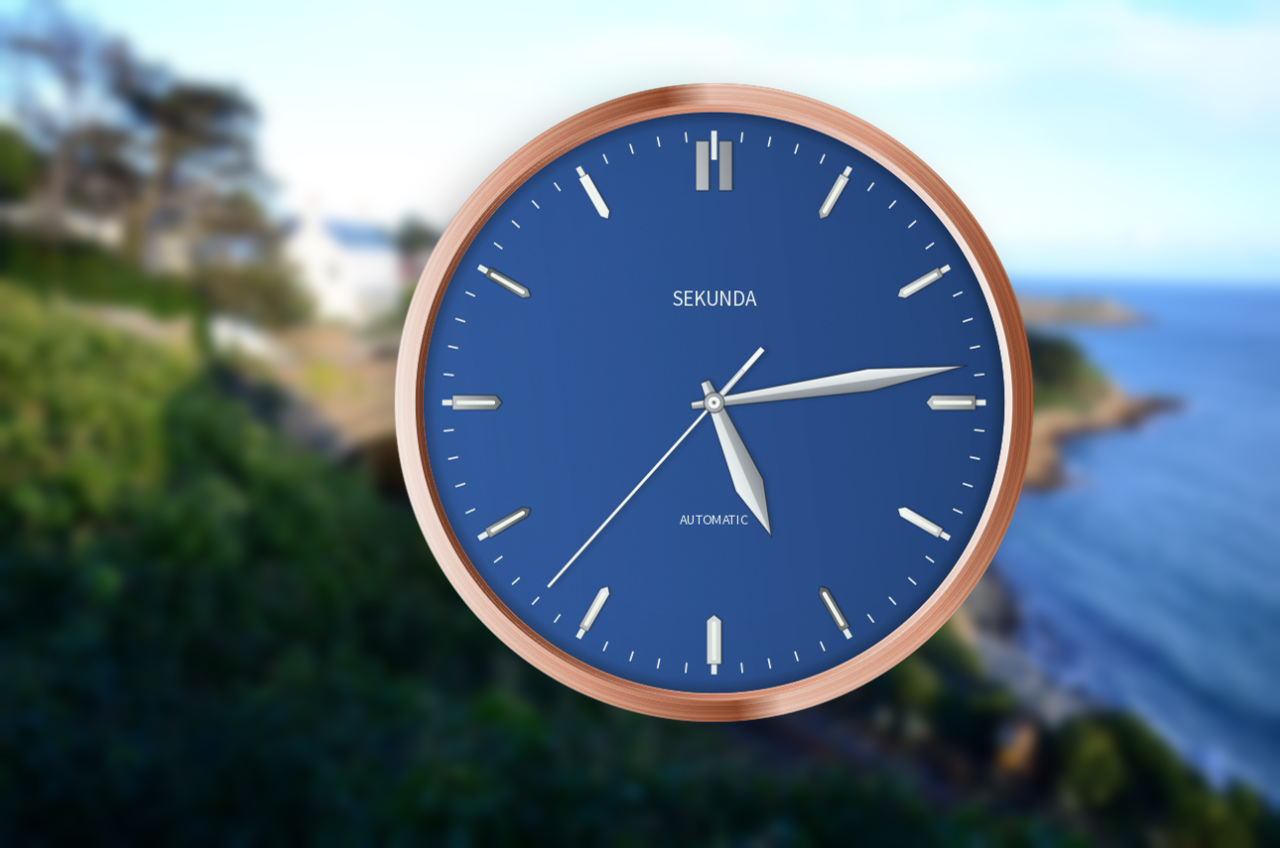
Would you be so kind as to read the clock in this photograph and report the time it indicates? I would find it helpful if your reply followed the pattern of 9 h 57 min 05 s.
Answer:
5 h 13 min 37 s
